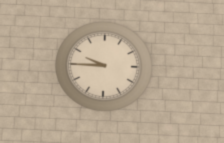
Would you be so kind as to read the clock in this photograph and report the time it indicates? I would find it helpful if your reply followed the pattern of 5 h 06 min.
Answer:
9 h 45 min
